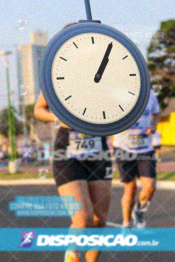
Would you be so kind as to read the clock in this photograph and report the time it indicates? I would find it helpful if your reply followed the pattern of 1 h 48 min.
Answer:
1 h 05 min
